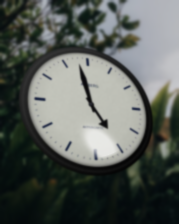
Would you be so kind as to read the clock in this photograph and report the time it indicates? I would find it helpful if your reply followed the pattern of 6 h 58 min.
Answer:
4 h 58 min
